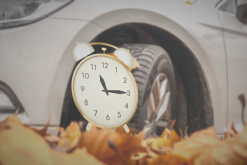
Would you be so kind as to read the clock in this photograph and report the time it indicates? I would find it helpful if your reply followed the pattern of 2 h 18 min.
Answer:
11 h 15 min
